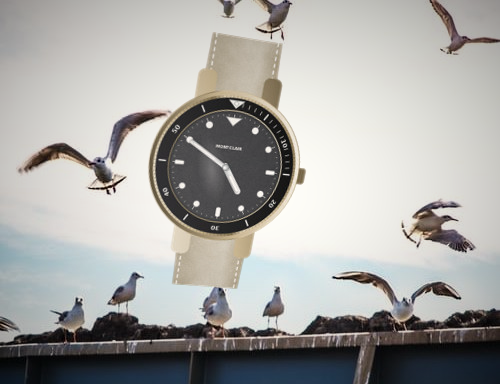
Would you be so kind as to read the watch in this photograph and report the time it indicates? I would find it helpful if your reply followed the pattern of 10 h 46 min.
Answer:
4 h 50 min
